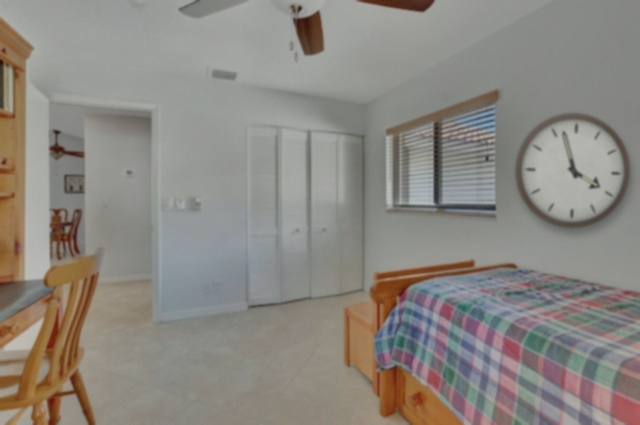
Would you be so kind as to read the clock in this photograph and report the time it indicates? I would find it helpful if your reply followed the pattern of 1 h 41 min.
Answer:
3 h 57 min
